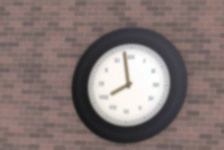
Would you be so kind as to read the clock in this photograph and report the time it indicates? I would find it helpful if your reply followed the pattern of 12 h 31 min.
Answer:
7 h 58 min
